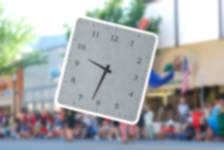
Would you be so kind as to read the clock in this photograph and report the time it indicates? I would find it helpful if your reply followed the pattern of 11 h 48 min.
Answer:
9 h 32 min
